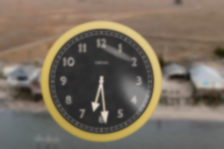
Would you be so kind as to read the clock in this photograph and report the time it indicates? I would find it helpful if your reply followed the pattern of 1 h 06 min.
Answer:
6 h 29 min
